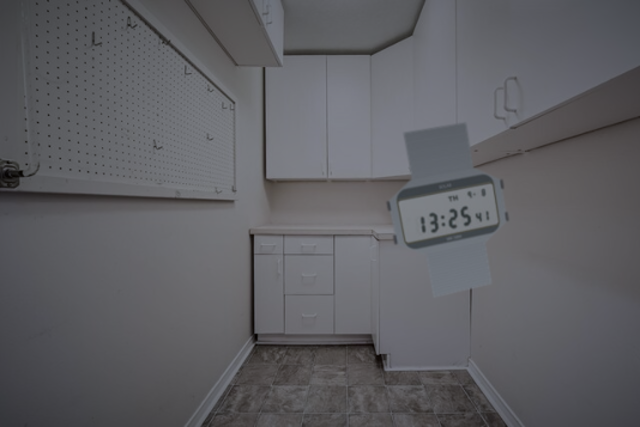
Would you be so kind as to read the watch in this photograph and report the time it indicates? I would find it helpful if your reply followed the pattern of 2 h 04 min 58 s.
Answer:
13 h 25 min 41 s
